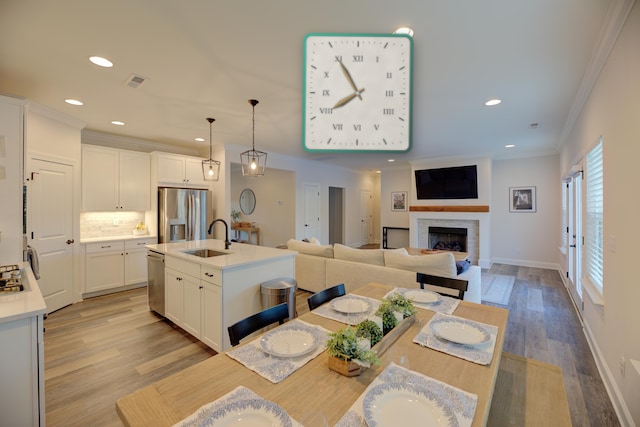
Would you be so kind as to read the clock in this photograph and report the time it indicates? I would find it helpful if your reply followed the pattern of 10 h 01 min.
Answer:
7 h 55 min
